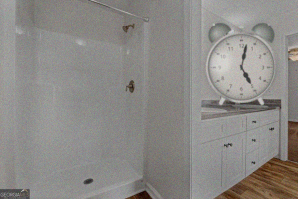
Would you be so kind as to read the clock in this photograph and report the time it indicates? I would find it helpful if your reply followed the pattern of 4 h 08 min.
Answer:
5 h 02 min
